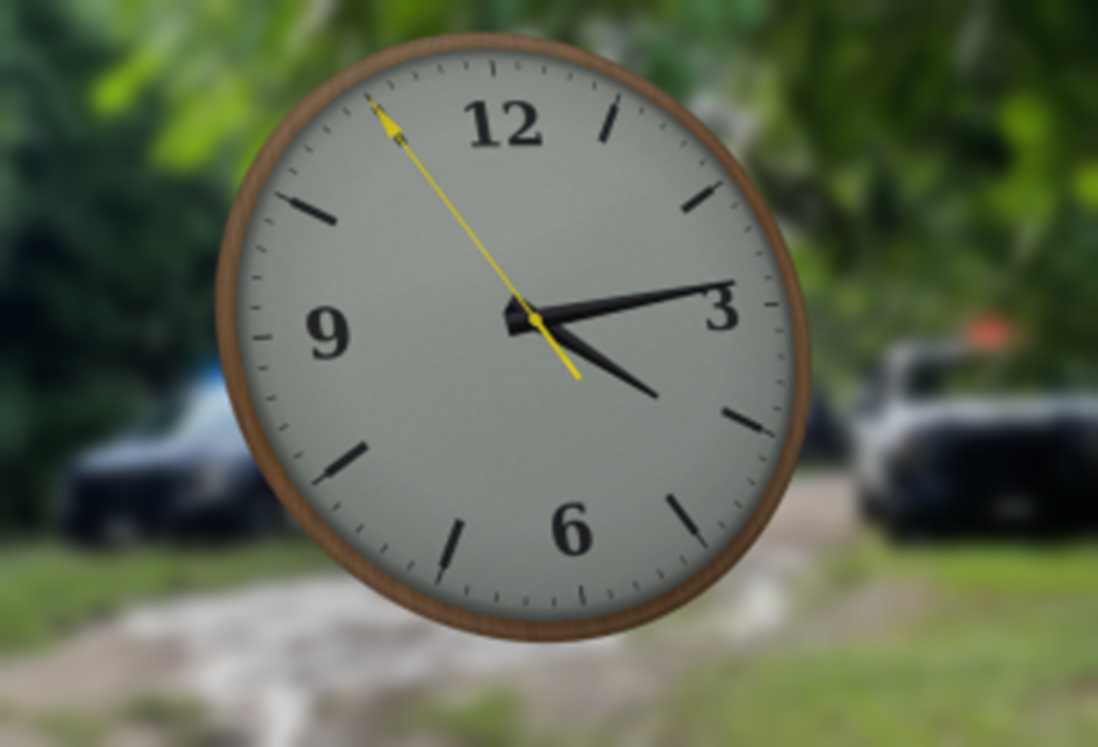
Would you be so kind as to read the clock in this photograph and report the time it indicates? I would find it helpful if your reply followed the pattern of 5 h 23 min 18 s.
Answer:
4 h 13 min 55 s
